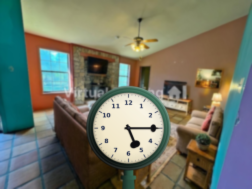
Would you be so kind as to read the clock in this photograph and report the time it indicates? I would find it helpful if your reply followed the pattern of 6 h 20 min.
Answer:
5 h 15 min
